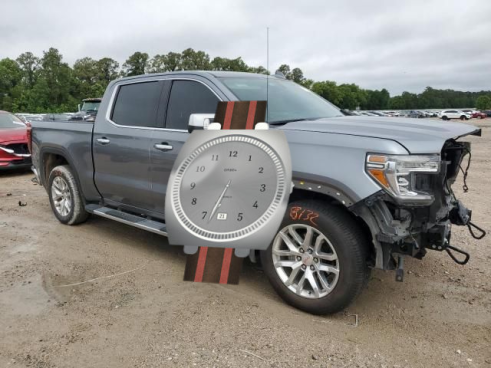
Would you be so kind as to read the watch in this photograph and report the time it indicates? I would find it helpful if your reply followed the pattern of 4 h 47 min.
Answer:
6 h 33 min
